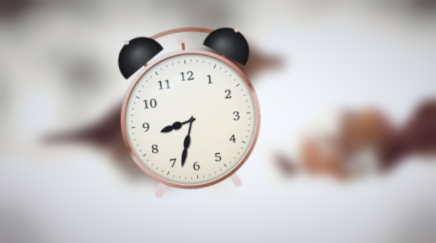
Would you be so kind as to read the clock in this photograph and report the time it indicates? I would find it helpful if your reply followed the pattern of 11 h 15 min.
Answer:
8 h 33 min
